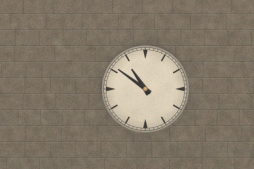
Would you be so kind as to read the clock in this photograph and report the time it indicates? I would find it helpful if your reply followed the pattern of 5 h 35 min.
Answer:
10 h 51 min
